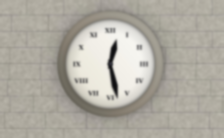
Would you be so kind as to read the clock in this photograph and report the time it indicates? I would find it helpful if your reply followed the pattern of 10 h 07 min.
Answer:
12 h 28 min
